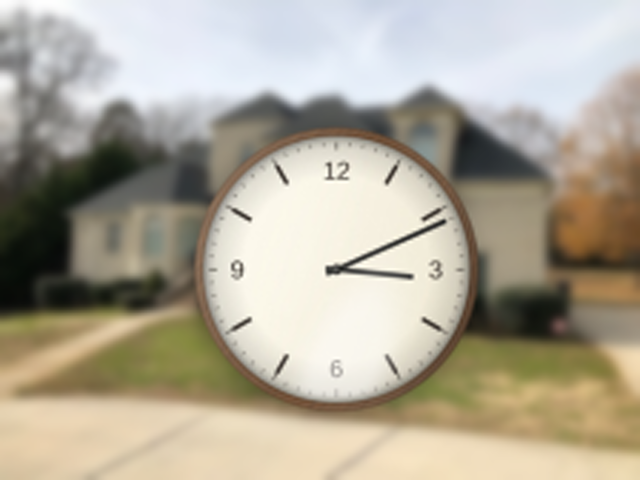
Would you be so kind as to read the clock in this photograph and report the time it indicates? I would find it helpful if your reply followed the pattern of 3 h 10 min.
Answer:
3 h 11 min
